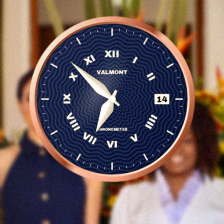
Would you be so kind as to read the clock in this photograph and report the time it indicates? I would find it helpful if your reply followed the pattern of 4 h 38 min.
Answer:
6 h 52 min
